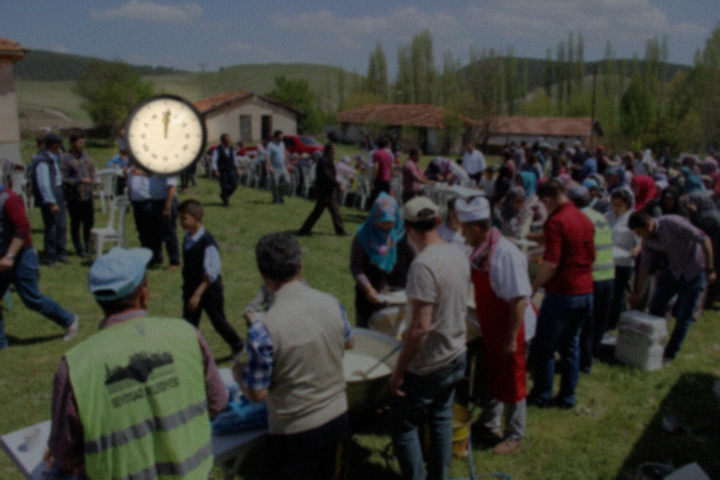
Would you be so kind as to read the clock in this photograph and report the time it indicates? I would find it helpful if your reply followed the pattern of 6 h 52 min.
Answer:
12 h 01 min
